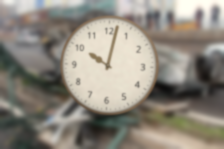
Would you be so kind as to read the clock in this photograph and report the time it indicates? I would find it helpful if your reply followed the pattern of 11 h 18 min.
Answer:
10 h 02 min
